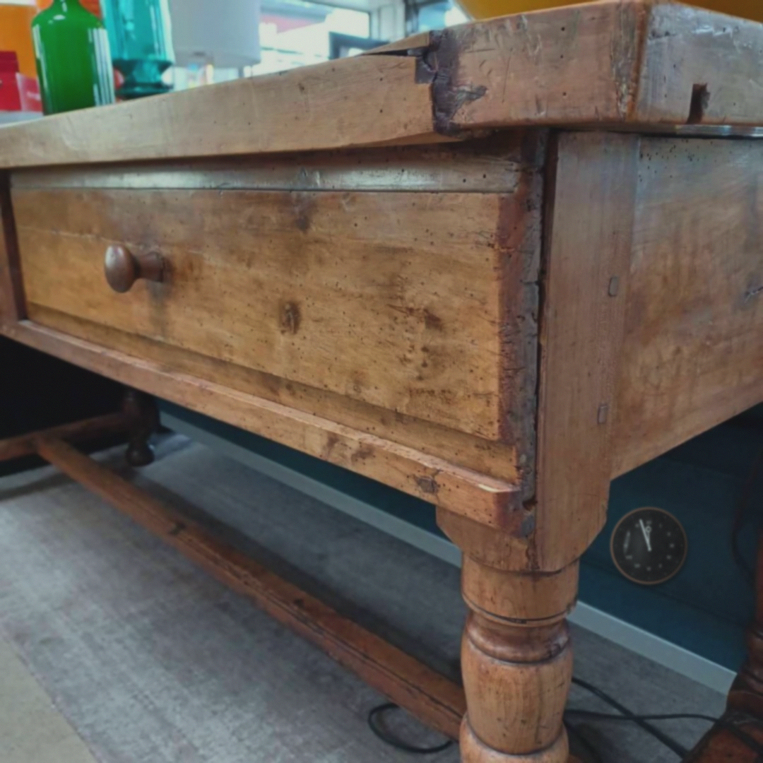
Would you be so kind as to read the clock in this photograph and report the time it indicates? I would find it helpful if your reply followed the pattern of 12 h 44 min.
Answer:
11 h 57 min
